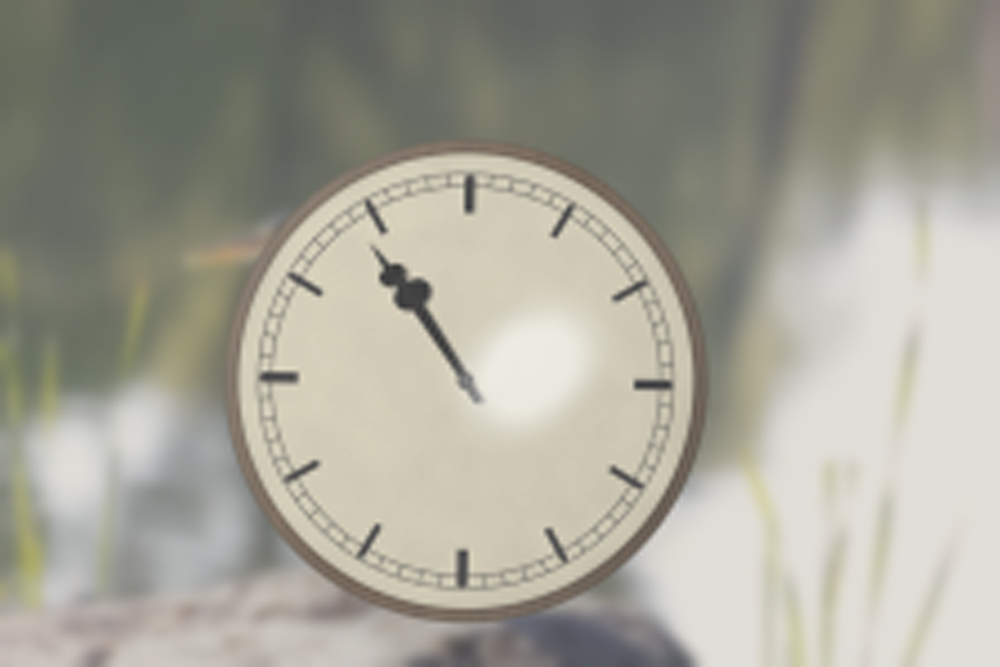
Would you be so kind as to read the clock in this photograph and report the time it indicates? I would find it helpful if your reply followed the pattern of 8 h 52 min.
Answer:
10 h 54 min
